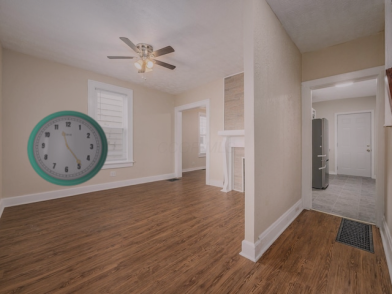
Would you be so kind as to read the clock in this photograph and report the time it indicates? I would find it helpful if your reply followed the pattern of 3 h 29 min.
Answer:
11 h 24 min
